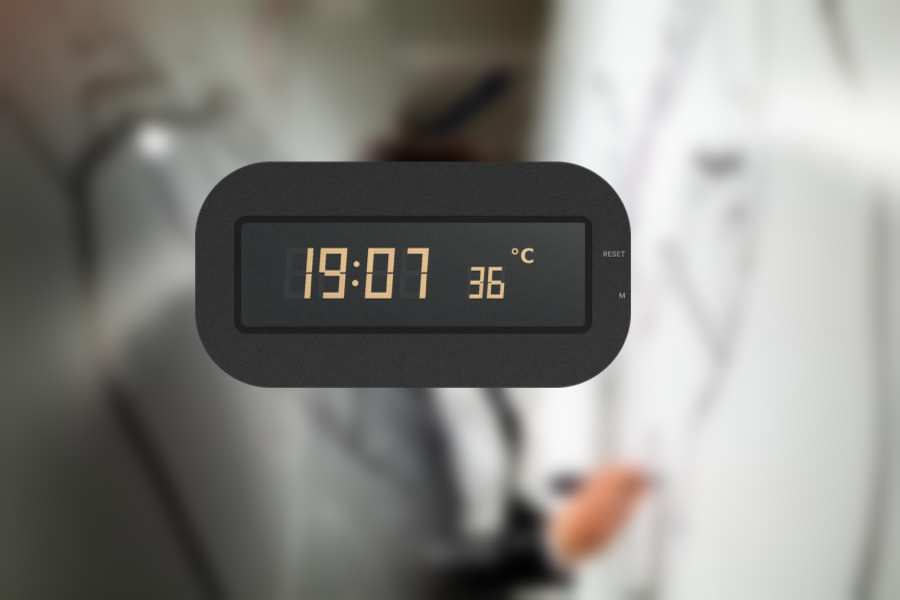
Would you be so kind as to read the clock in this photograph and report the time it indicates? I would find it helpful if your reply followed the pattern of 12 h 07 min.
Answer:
19 h 07 min
